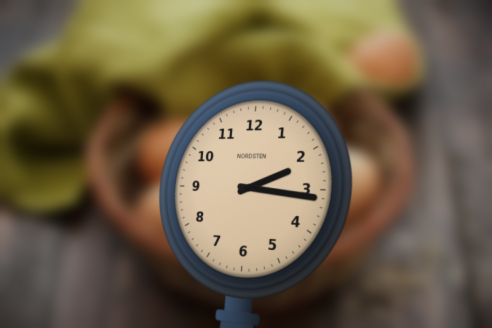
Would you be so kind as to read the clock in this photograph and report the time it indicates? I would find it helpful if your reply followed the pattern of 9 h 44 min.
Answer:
2 h 16 min
